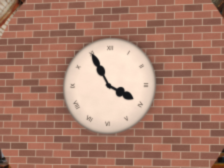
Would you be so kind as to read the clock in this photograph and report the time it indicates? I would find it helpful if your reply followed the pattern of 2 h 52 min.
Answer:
3 h 55 min
